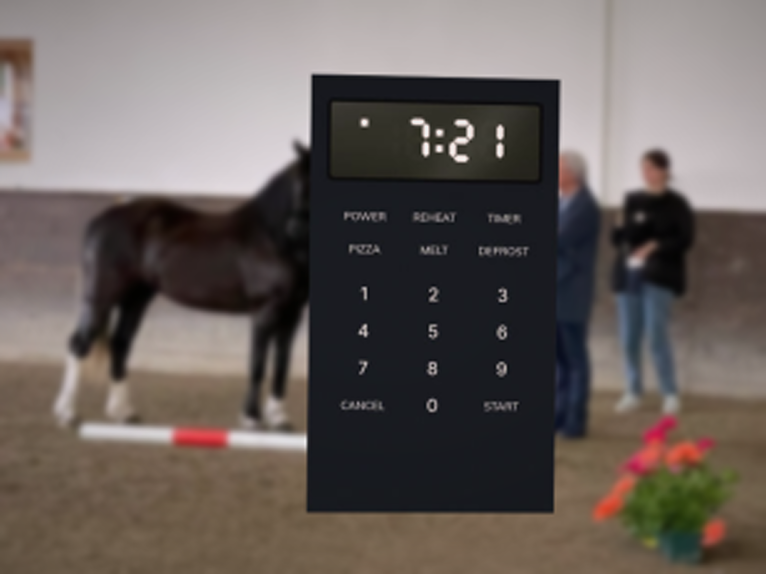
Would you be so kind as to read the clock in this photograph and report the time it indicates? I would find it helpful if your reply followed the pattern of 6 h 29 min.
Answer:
7 h 21 min
